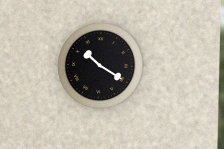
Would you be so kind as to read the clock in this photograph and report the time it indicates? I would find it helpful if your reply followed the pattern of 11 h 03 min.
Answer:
10 h 20 min
